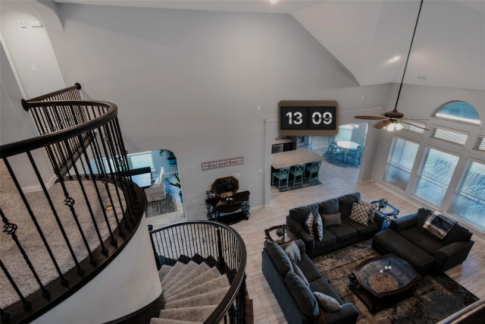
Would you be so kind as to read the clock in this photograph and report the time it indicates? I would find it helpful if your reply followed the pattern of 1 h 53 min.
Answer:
13 h 09 min
